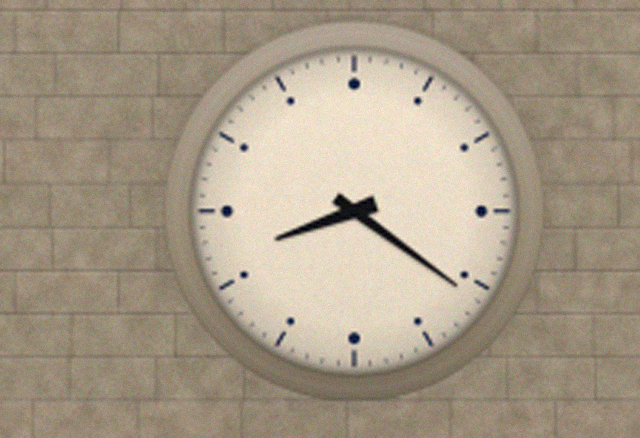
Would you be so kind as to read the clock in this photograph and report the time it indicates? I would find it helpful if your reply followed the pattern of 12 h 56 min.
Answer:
8 h 21 min
